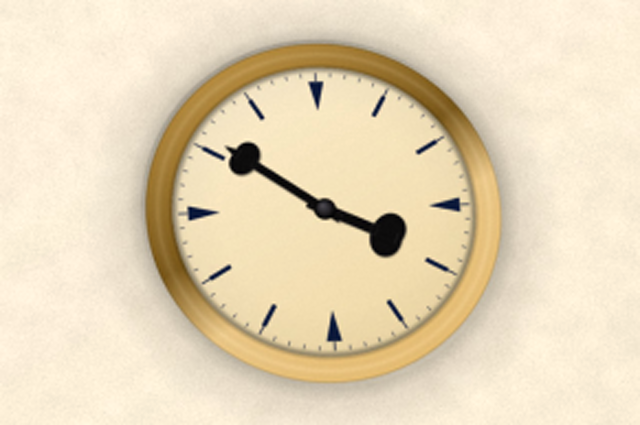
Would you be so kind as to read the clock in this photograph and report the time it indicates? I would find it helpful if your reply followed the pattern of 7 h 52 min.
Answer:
3 h 51 min
